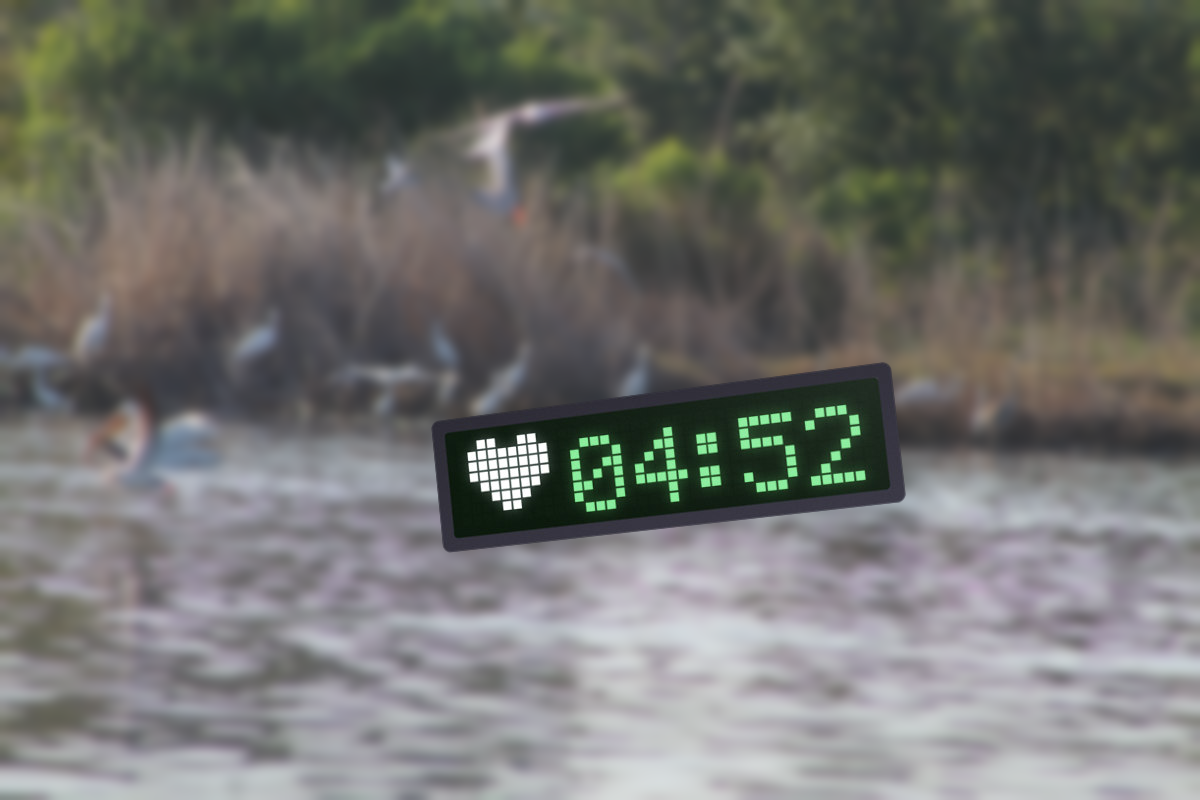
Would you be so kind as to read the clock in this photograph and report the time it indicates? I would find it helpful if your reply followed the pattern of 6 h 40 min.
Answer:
4 h 52 min
